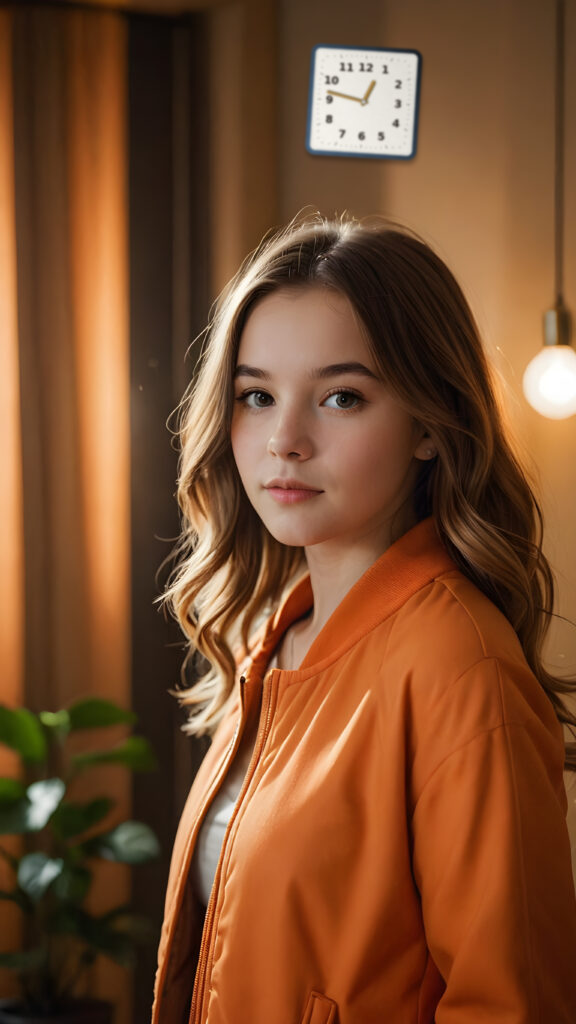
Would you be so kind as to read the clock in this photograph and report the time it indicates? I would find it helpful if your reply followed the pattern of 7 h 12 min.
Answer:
12 h 47 min
